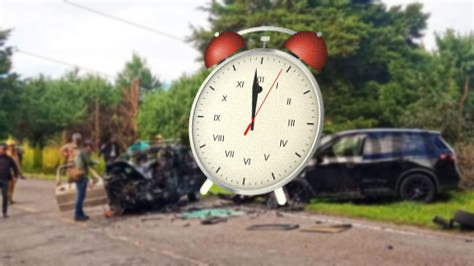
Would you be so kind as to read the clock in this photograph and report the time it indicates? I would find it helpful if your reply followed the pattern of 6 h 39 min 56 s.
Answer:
11 h 59 min 04 s
